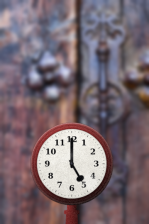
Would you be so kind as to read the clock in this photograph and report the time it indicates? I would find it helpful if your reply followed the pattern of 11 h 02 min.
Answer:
5 h 00 min
